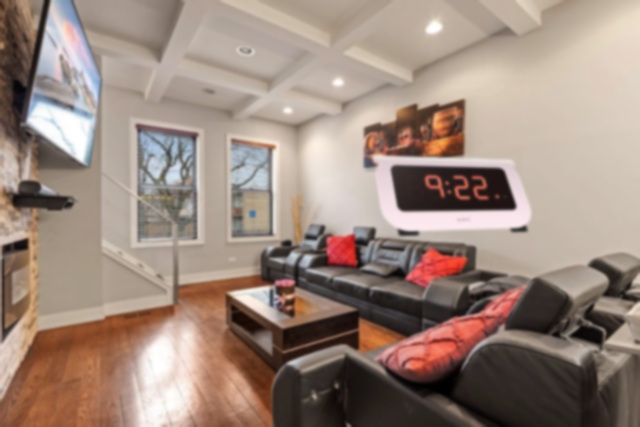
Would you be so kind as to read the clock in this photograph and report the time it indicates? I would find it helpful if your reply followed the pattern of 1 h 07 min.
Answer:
9 h 22 min
